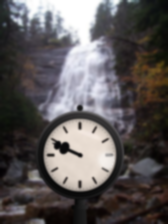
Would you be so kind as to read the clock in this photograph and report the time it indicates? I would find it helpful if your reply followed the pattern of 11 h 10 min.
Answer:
9 h 49 min
